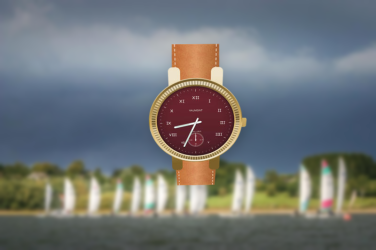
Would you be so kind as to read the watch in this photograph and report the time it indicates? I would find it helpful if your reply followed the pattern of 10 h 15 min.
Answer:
8 h 34 min
